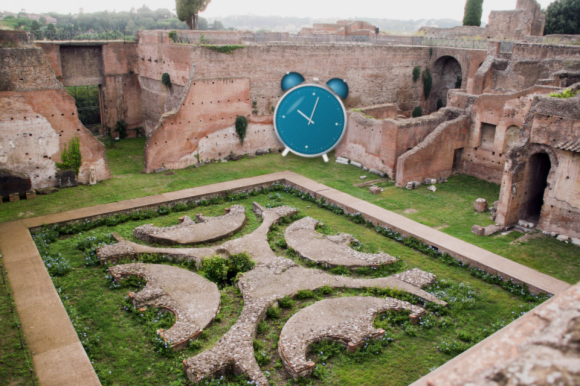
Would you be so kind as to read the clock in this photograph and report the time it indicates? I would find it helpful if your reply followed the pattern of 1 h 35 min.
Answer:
10 h 02 min
